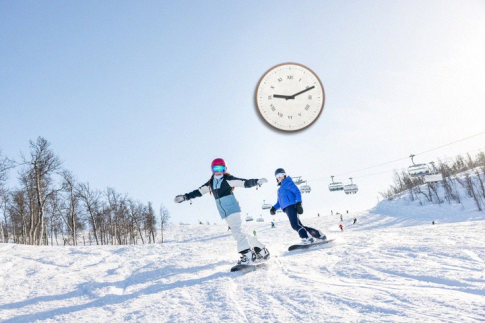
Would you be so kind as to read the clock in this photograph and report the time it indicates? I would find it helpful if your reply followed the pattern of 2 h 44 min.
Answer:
9 h 11 min
